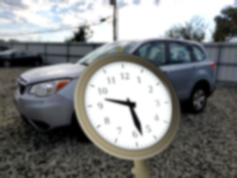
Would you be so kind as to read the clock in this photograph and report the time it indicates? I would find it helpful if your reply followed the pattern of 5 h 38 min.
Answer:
9 h 28 min
